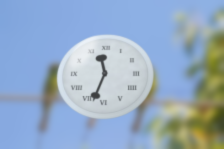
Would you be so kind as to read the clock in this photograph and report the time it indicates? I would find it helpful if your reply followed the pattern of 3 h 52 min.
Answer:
11 h 33 min
